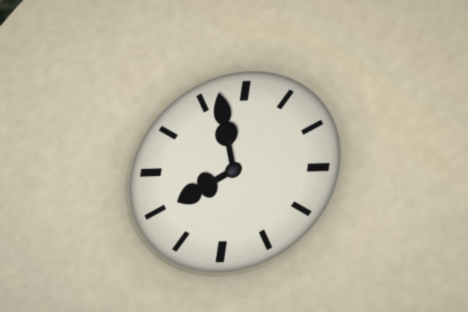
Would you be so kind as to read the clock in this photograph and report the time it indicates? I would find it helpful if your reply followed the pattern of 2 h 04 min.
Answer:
7 h 57 min
